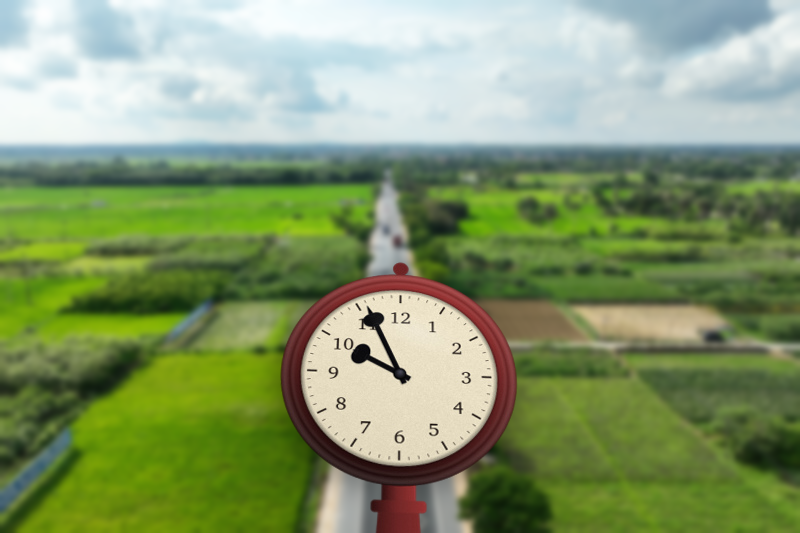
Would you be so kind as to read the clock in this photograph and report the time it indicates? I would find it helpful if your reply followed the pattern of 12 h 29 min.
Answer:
9 h 56 min
